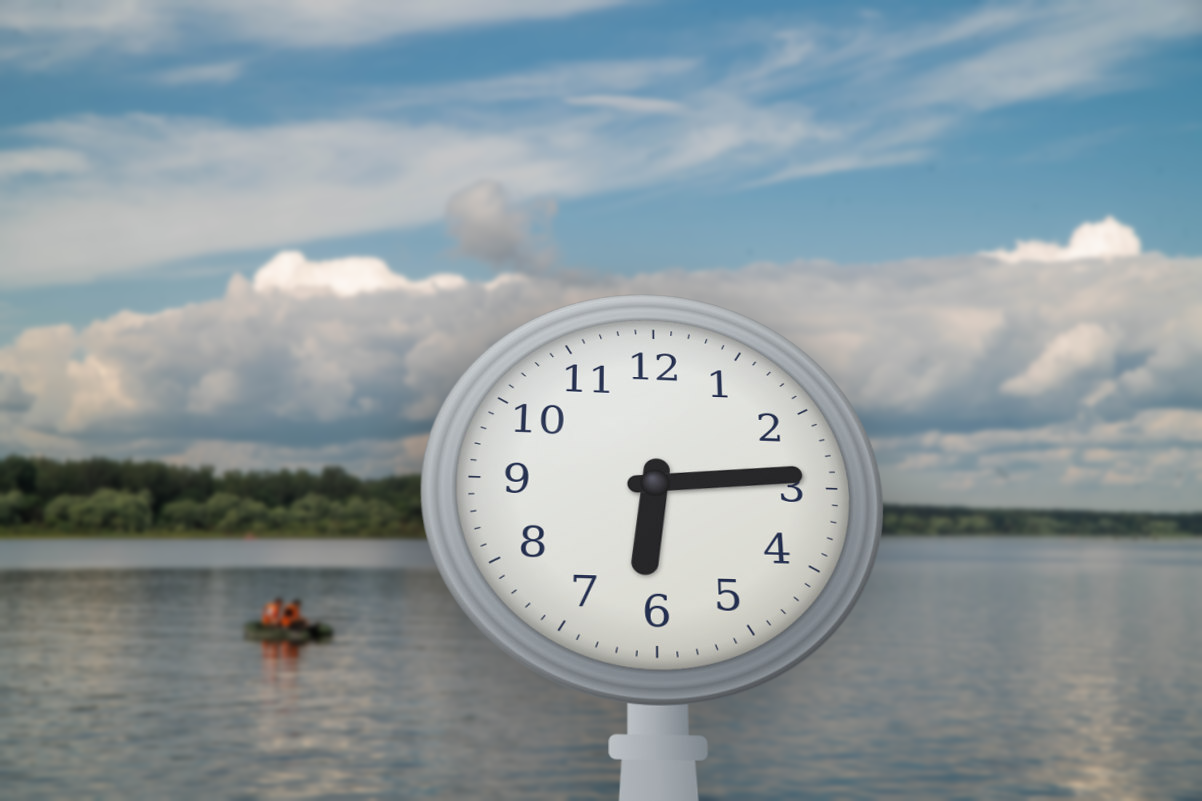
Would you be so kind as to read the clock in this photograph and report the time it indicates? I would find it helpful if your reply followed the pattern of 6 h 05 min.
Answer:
6 h 14 min
